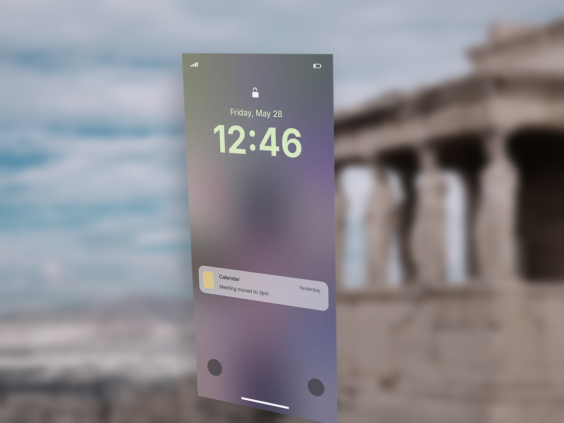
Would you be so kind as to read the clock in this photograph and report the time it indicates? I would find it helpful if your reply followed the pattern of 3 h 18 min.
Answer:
12 h 46 min
